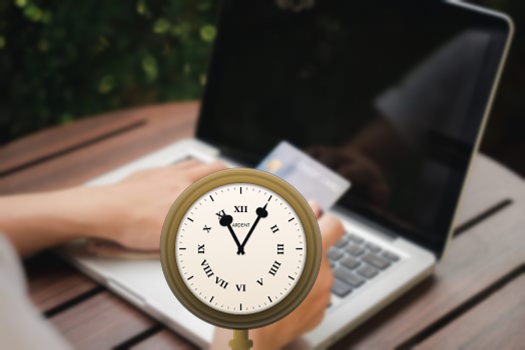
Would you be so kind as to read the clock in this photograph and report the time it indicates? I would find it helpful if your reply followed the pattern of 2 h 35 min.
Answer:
11 h 05 min
